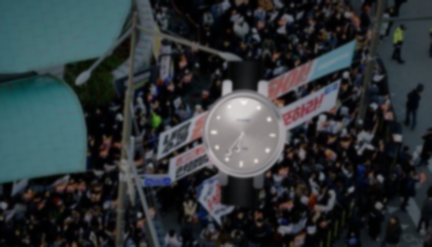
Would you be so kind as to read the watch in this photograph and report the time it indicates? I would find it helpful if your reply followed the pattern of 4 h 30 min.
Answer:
6 h 36 min
